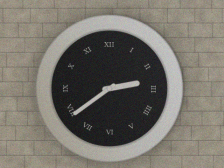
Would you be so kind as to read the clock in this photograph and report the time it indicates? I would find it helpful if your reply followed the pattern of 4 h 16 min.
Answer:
2 h 39 min
